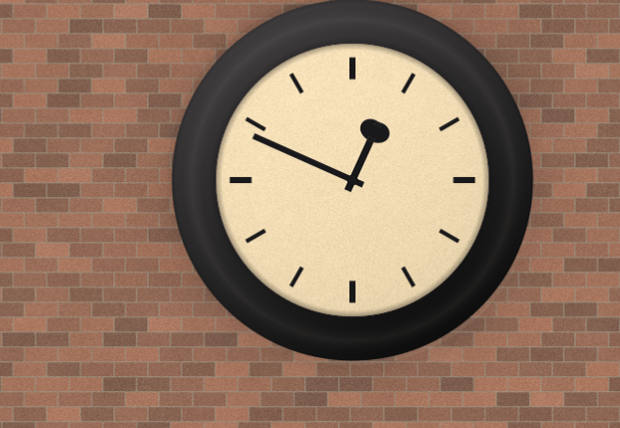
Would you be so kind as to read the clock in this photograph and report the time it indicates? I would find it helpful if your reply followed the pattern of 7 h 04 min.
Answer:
12 h 49 min
